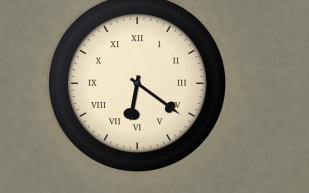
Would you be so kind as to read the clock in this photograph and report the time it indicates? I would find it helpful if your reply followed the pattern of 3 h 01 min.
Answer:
6 h 21 min
